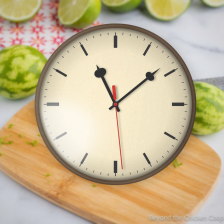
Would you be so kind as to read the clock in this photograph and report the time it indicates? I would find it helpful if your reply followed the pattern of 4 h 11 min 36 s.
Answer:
11 h 08 min 29 s
